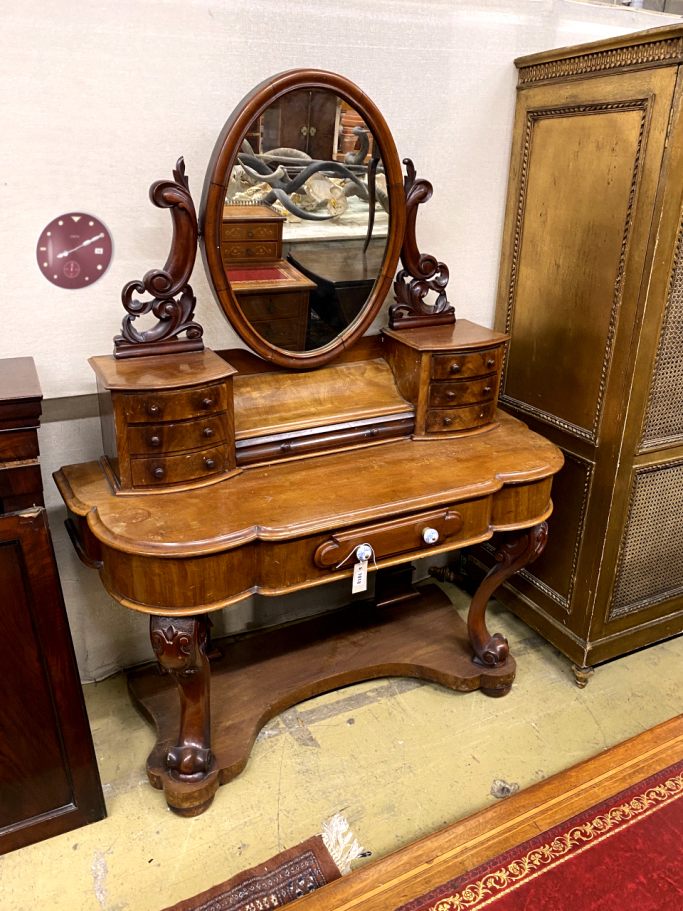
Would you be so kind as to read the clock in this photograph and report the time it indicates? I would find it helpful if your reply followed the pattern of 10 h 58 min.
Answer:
8 h 10 min
